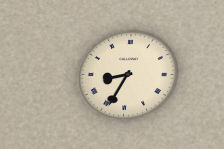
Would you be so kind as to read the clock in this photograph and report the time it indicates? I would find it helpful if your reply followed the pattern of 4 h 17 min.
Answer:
8 h 34 min
